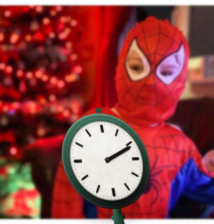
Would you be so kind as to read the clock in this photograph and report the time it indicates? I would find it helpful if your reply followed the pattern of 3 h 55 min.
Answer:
2 h 11 min
